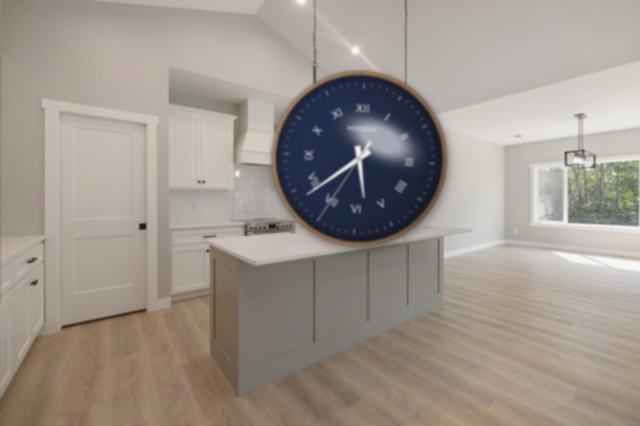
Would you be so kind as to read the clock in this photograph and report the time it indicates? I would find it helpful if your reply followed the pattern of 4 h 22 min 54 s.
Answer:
5 h 38 min 35 s
